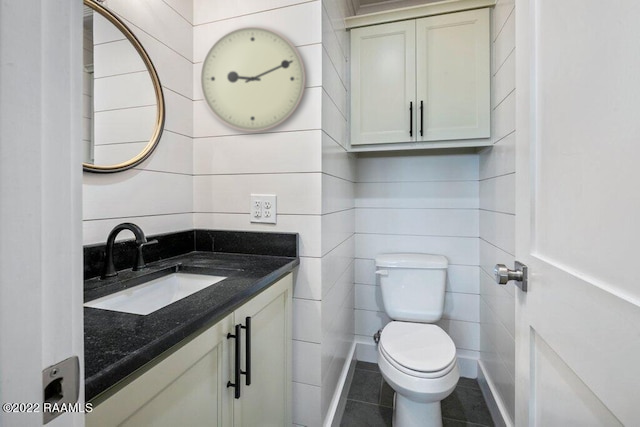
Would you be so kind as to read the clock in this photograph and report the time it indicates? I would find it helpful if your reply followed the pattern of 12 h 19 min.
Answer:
9 h 11 min
